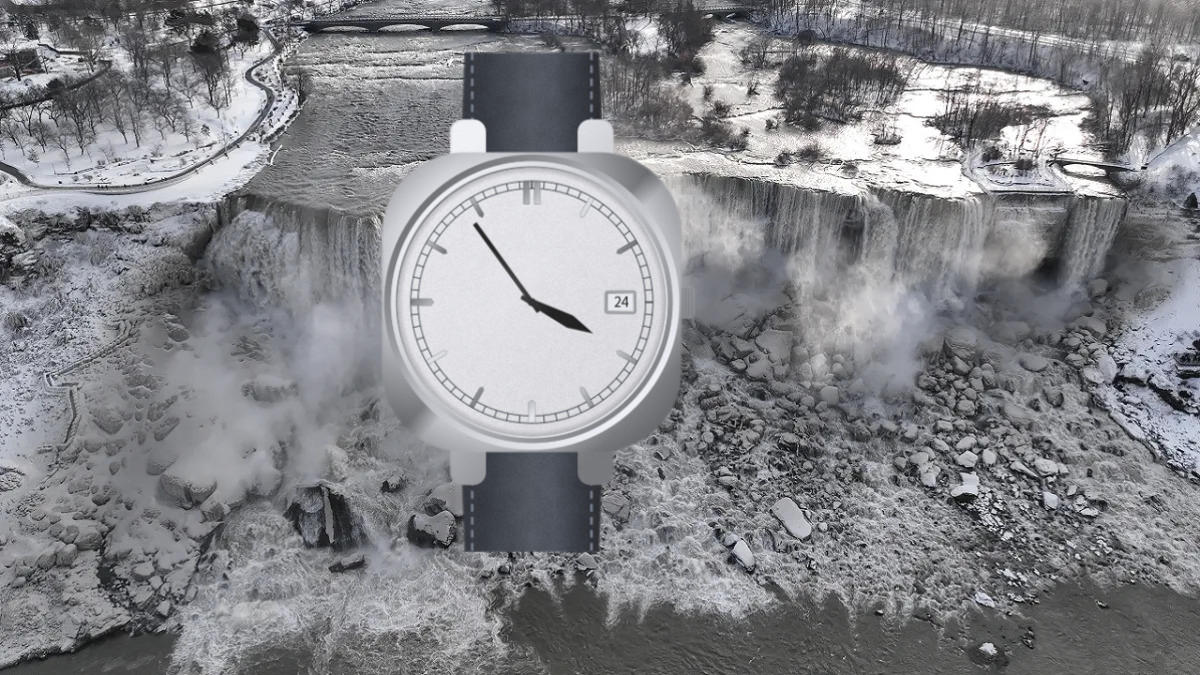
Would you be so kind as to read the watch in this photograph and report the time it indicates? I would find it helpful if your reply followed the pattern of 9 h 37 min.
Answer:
3 h 54 min
